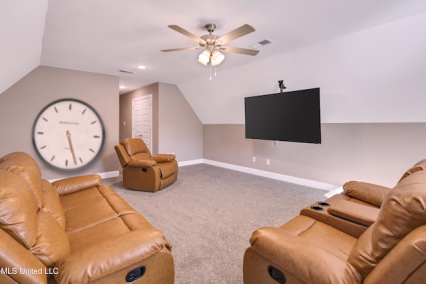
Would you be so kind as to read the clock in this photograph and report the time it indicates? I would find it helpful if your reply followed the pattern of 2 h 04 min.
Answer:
5 h 27 min
